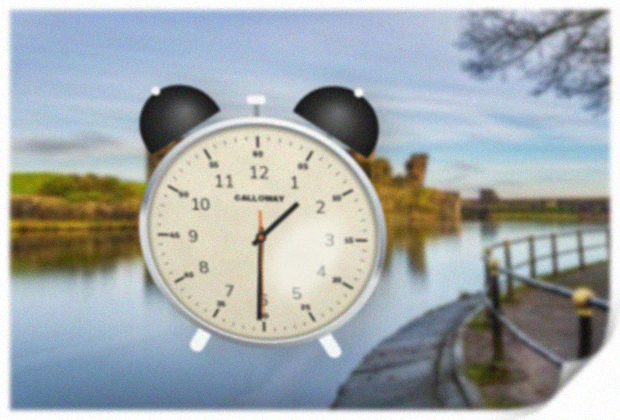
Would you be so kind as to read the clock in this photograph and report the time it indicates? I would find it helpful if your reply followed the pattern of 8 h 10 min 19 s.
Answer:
1 h 30 min 30 s
